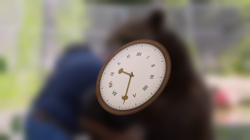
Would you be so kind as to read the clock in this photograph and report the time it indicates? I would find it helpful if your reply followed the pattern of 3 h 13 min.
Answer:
9 h 29 min
